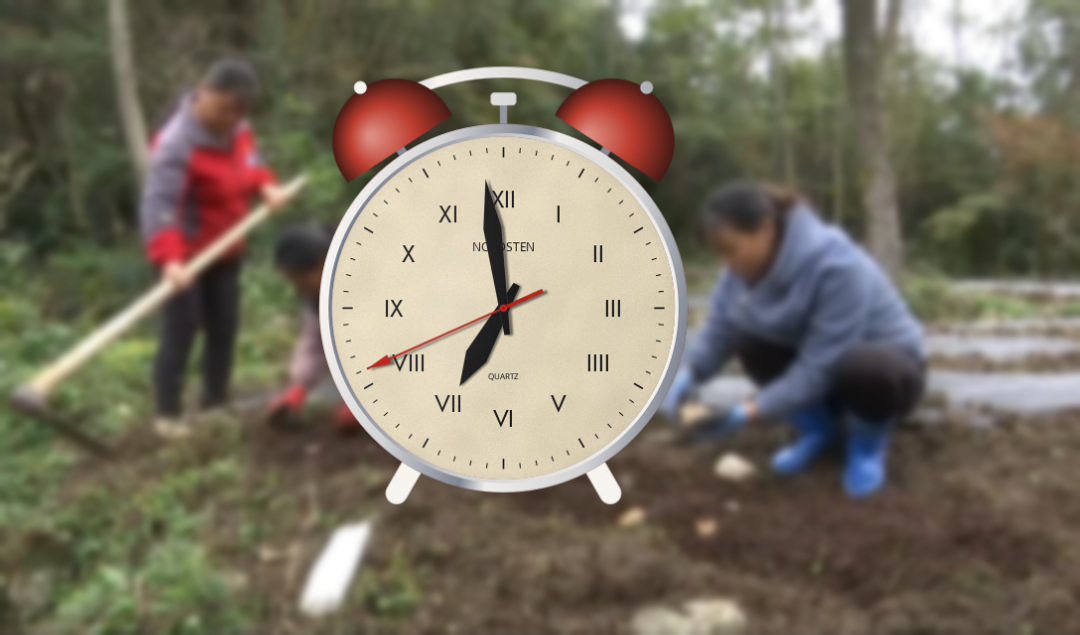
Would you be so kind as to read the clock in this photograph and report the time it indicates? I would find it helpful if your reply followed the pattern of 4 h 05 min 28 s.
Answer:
6 h 58 min 41 s
